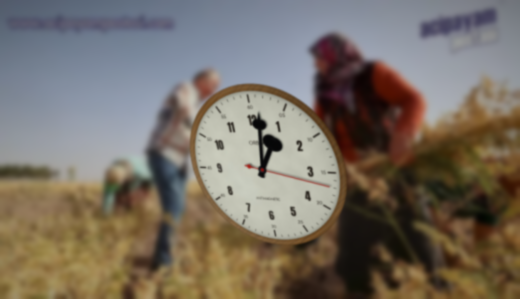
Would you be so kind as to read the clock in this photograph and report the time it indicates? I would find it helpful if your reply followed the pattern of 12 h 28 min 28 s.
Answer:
1 h 01 min 17 s
